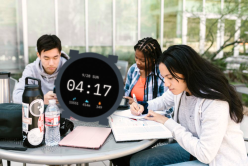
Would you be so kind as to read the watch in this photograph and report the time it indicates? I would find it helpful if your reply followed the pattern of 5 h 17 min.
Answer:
4 h 17 min
